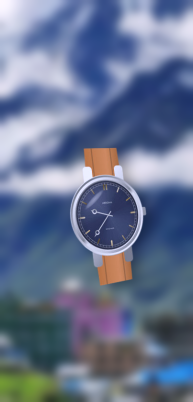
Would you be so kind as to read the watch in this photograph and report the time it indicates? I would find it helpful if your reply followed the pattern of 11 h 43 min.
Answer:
9 h 37 min
